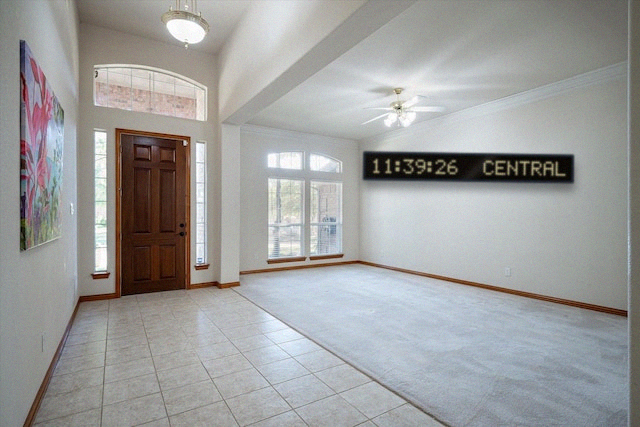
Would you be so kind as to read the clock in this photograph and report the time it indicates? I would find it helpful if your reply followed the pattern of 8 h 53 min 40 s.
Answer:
11 h 39 min 26 s
